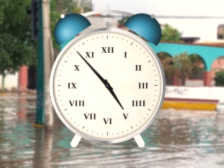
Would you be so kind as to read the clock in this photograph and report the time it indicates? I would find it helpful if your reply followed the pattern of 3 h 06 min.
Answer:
4 h 53 min
